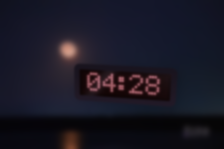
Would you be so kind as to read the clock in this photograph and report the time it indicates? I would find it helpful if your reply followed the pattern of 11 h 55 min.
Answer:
4 h 28 min
